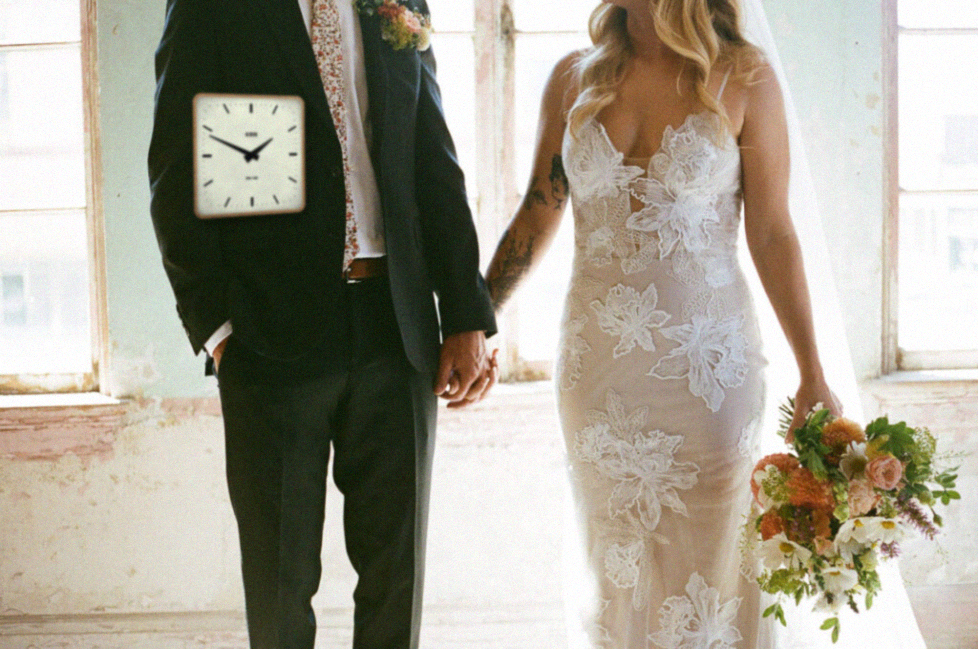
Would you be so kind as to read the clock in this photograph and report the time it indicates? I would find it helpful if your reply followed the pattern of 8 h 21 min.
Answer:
1 h 49 min
